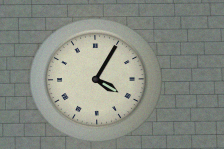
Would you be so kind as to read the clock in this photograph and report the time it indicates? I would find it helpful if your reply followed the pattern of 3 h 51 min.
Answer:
4 h 05 min
